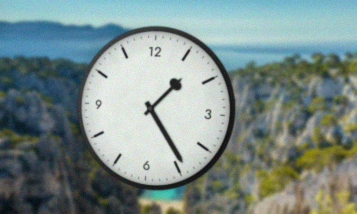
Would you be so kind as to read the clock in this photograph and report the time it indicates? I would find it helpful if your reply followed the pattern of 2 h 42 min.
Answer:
1 h 24 min
